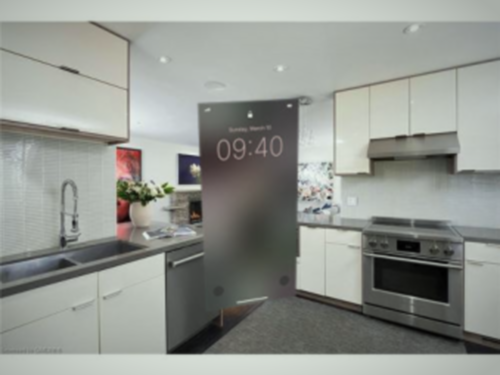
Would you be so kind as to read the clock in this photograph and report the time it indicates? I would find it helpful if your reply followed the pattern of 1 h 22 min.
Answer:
9 h 40 min
